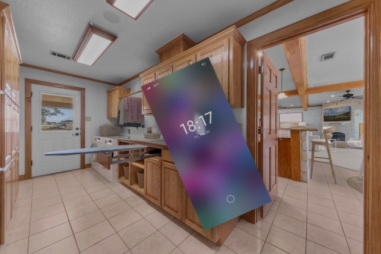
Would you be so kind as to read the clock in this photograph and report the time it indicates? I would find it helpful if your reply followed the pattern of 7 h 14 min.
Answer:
18 h 17 min
